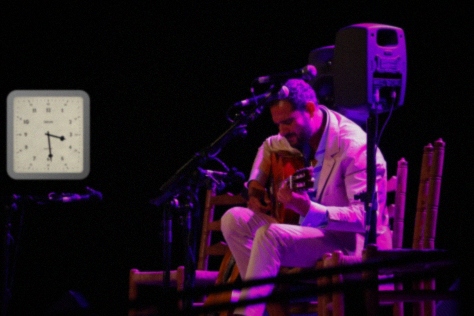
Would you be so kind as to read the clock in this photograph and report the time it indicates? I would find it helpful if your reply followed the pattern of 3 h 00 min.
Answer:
3 h 29 min
